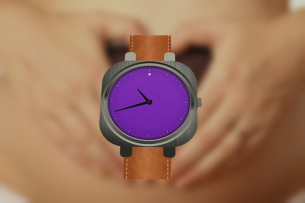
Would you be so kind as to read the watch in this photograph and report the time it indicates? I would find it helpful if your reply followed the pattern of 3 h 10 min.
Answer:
10 h 42 min
